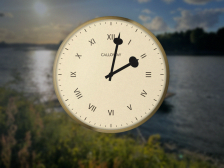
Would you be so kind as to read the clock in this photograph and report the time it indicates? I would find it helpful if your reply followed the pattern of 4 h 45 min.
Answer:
2 h 02 min
